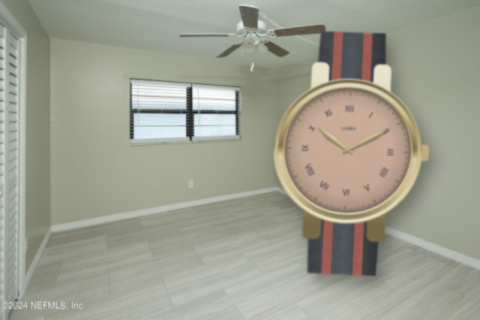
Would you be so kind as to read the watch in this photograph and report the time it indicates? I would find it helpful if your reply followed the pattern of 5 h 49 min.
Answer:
10 h 10 min
